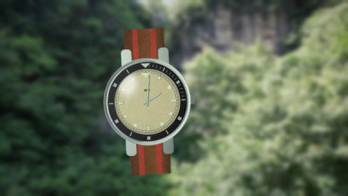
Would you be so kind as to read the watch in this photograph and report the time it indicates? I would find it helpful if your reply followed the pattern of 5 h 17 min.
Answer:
2 h 01 min
